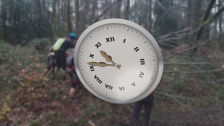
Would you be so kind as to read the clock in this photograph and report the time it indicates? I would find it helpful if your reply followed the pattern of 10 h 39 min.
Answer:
10 h 47 min
